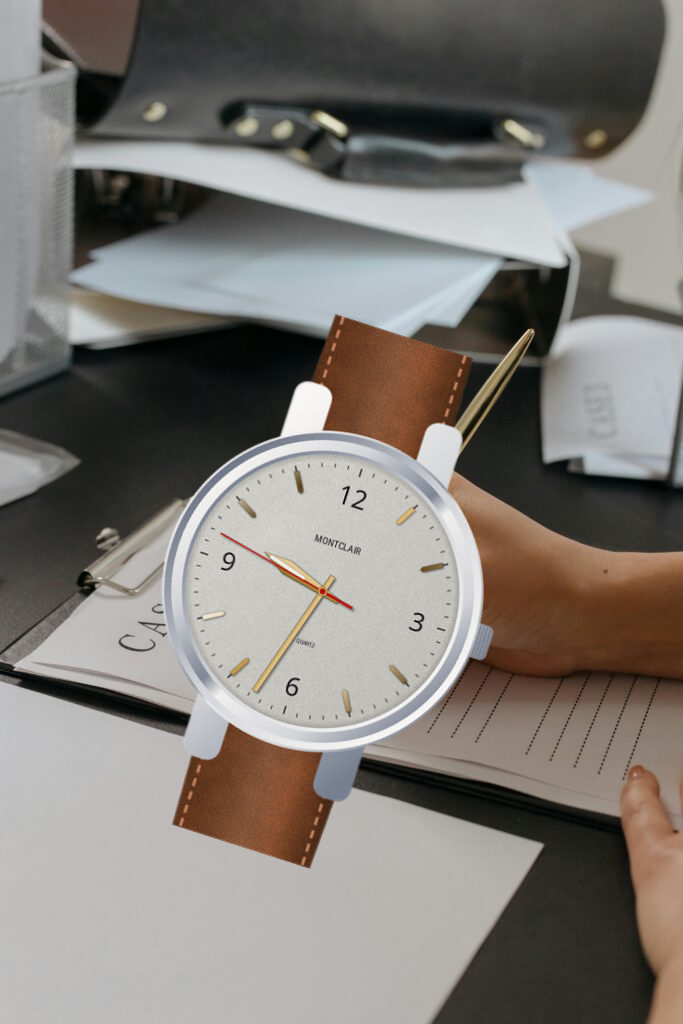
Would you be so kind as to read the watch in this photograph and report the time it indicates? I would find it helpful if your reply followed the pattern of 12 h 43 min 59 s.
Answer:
9 h 32 min 47 s
